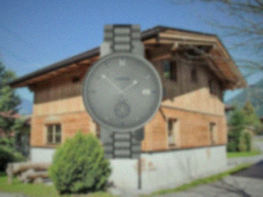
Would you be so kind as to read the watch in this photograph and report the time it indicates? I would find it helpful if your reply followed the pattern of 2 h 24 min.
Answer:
1 h 52 min
